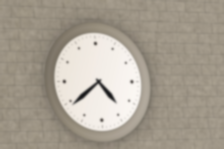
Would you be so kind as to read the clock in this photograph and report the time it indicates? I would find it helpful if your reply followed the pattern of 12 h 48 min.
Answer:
4 h 39 min
